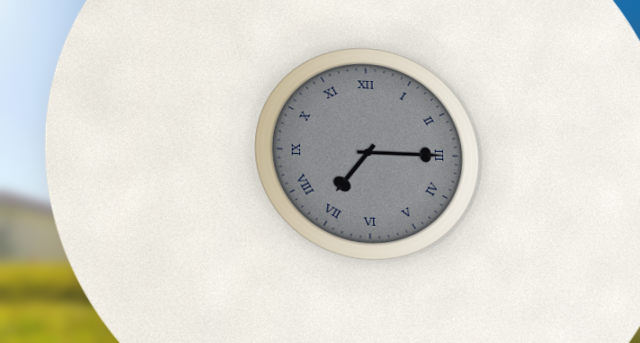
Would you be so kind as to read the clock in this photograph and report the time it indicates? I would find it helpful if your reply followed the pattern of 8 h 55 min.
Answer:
7 h 15 min
